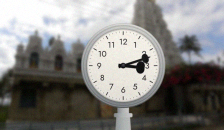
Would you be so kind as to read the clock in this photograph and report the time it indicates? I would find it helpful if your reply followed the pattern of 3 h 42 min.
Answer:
3 h 12 min
